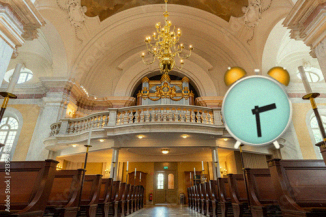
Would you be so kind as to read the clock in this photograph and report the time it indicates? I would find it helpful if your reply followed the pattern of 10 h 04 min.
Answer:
2 h 29 min
